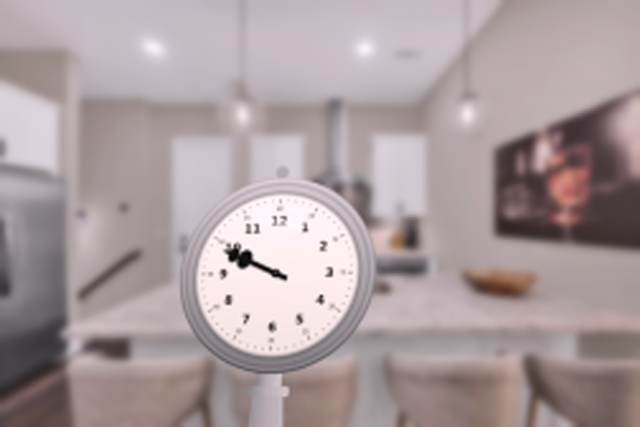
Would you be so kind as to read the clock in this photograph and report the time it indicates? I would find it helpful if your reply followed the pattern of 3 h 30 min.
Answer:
9 h 49 min
